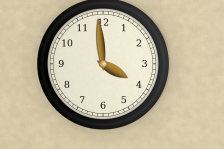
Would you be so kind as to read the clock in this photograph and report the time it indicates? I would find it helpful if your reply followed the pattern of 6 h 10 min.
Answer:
3 h 59 min
